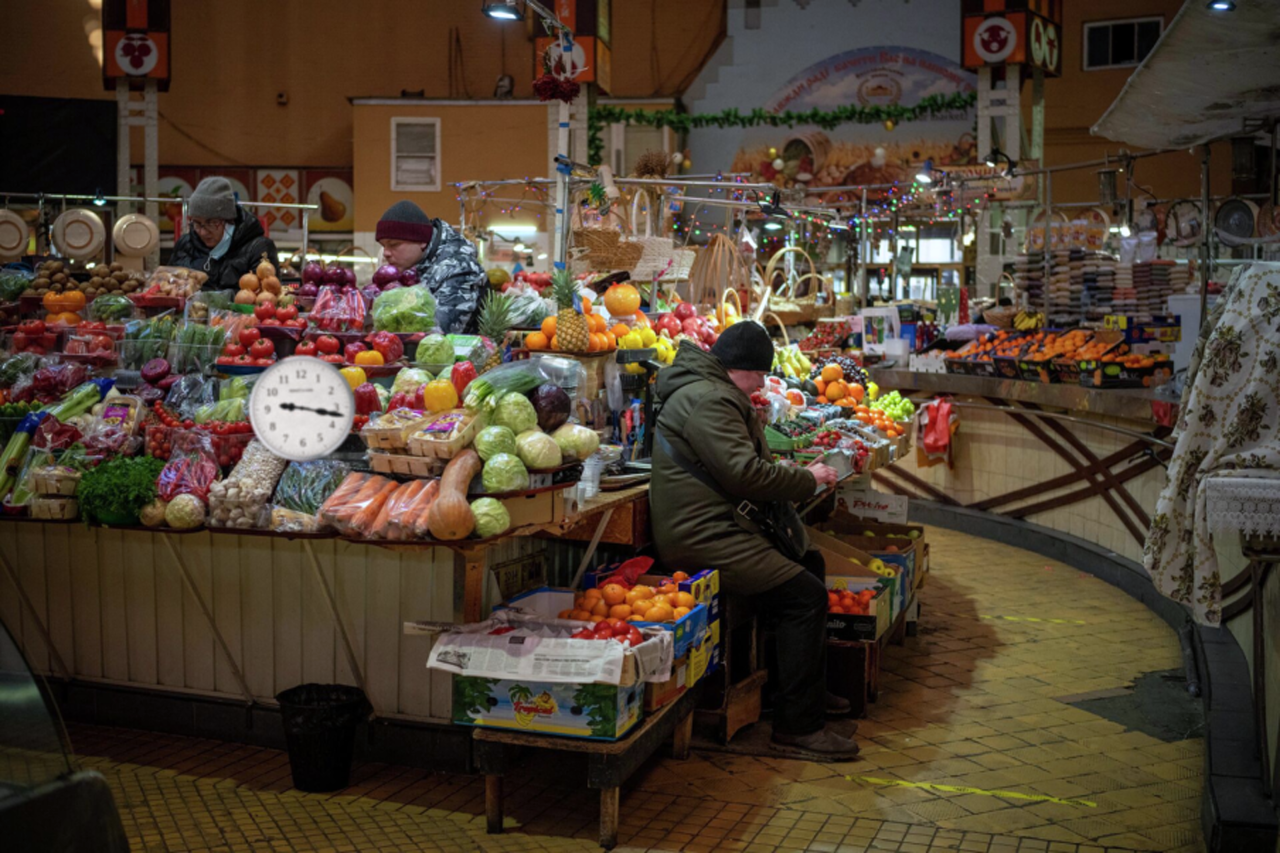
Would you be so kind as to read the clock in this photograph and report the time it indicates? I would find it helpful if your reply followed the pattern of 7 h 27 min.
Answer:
9 h 17 min
